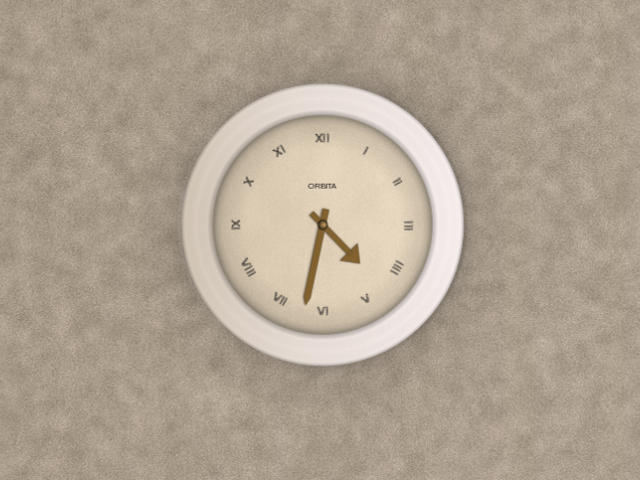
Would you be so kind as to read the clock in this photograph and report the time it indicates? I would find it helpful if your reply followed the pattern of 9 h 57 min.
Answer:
4 h 32 min
